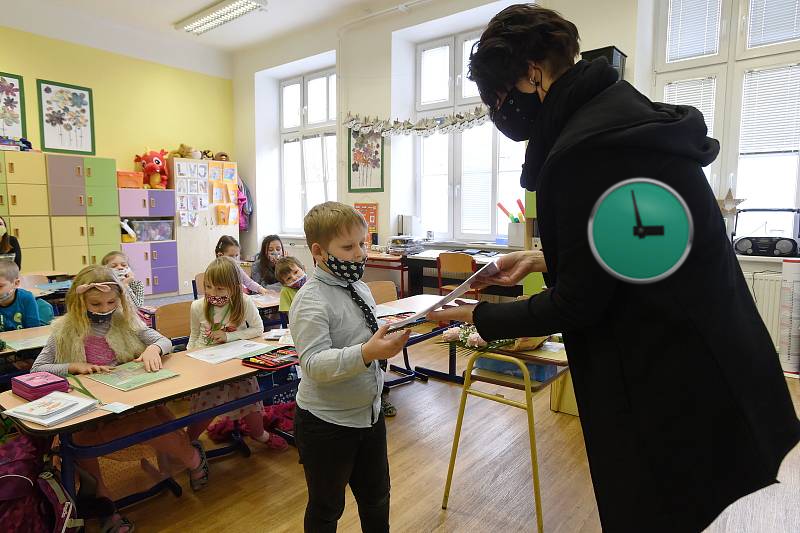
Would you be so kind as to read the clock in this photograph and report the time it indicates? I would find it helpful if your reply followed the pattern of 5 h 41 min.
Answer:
2 h 58 min
